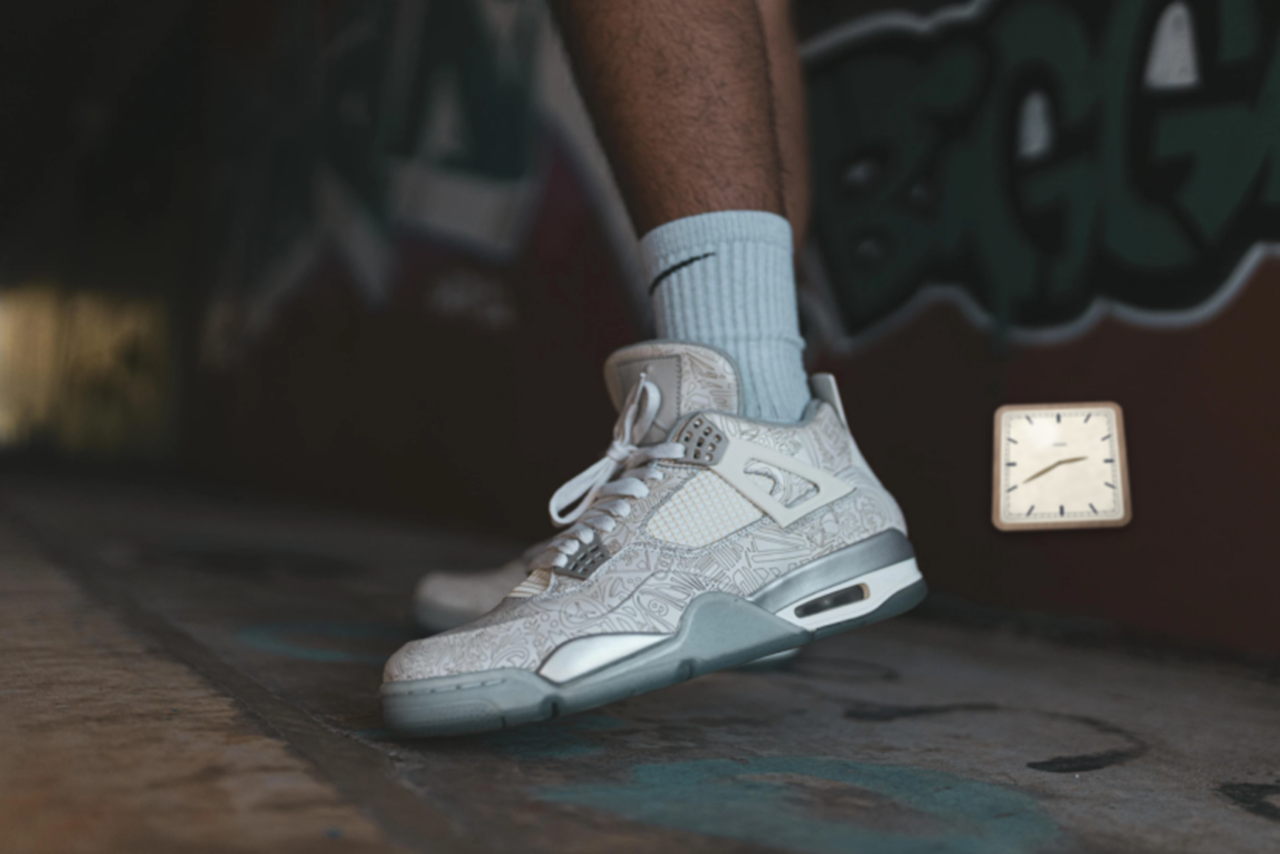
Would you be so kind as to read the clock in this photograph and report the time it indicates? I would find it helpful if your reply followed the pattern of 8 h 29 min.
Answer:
2 h 40 min
